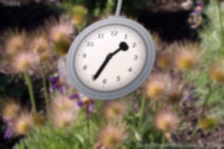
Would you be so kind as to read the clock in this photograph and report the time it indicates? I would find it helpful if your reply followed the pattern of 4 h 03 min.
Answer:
1 h 34 min
